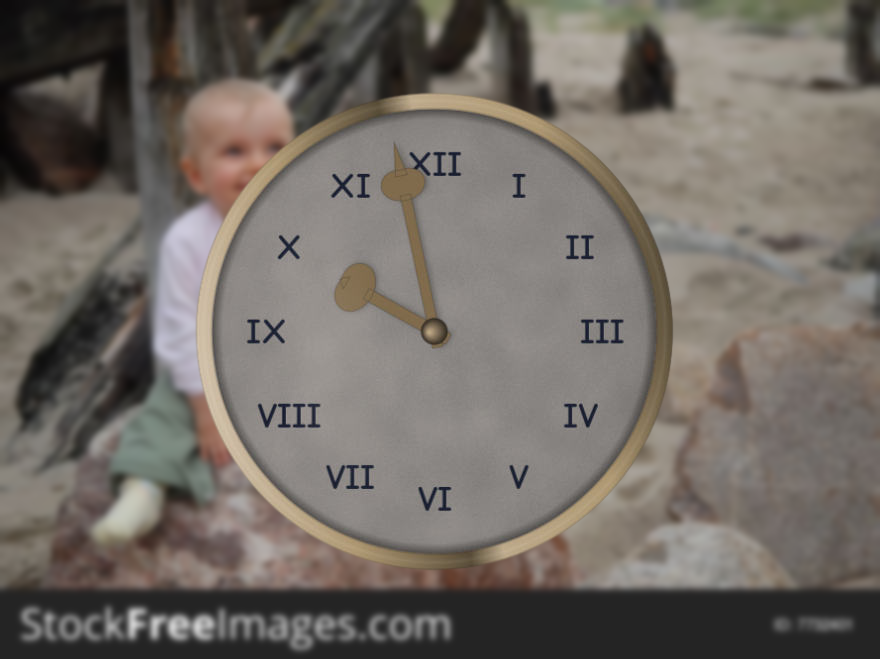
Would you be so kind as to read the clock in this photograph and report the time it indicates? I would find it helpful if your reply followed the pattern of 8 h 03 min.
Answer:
9 h 58 min
